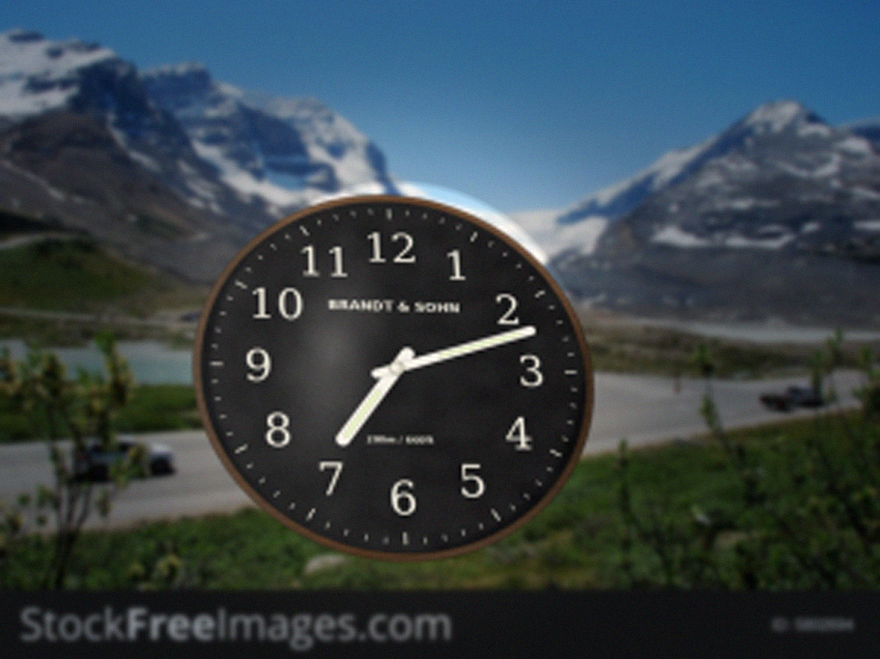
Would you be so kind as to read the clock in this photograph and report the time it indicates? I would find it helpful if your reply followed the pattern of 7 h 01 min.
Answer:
7 h 12 min
